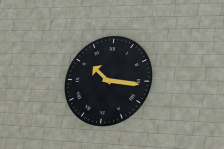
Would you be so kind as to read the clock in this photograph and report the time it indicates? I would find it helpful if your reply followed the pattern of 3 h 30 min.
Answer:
10 h 16 min
